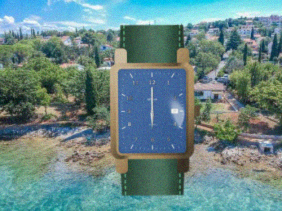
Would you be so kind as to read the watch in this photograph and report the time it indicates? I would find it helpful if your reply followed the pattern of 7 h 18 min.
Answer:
6 h 00 min
